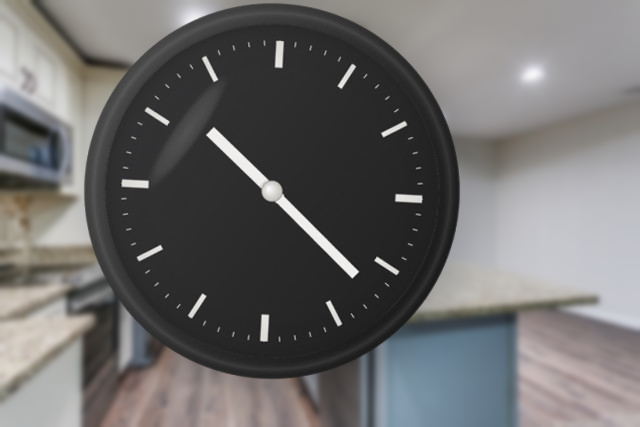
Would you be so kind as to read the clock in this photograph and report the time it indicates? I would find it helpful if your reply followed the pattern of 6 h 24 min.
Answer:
10 h 22 min
